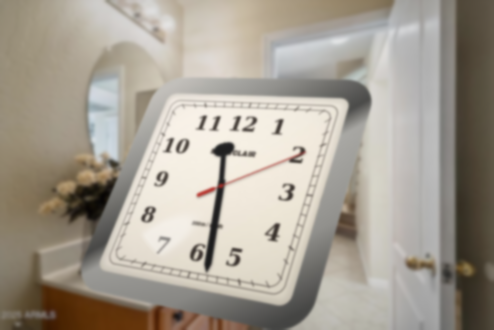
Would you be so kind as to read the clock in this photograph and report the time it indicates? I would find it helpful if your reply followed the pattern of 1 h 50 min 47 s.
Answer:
11 h 28 min 10 s
